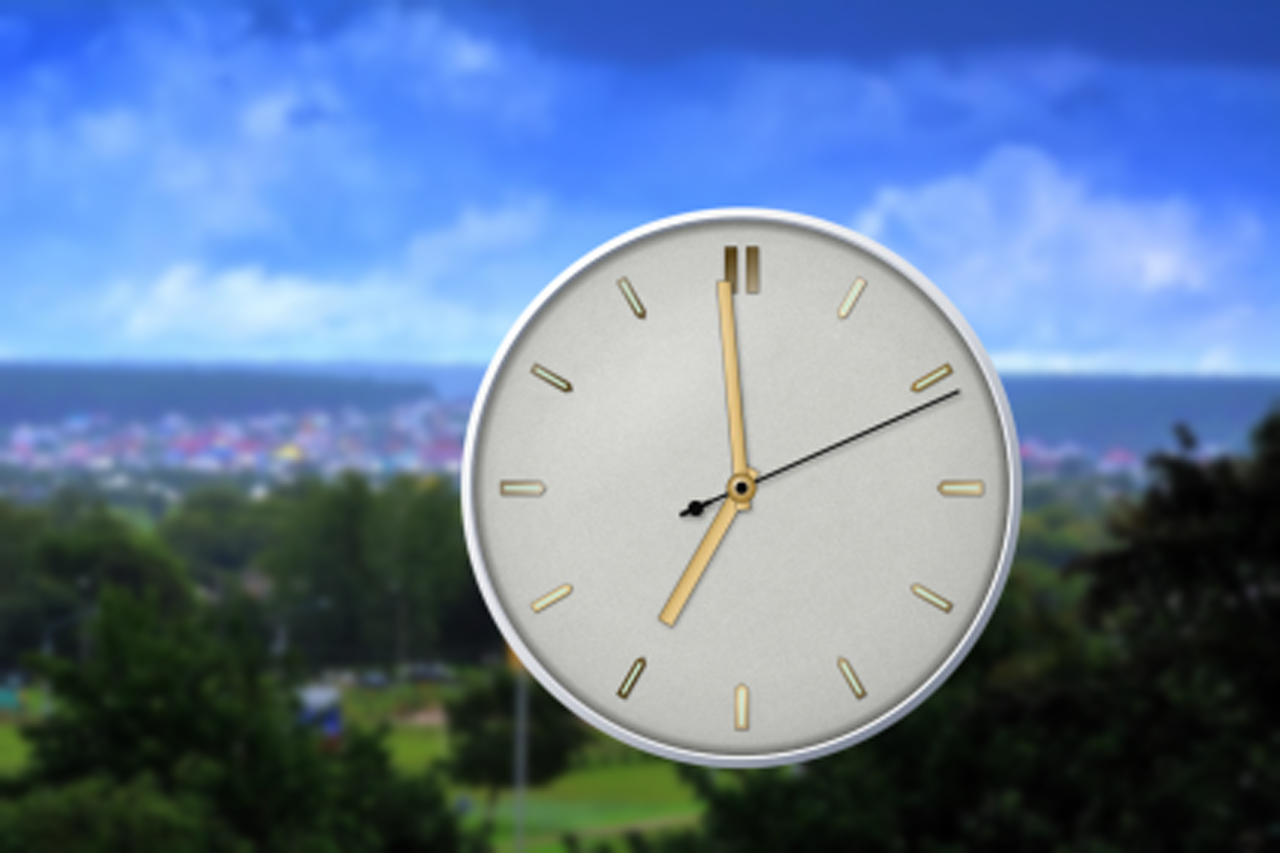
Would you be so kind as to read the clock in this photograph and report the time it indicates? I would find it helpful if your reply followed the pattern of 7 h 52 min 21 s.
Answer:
6 h 59 min 11 s
